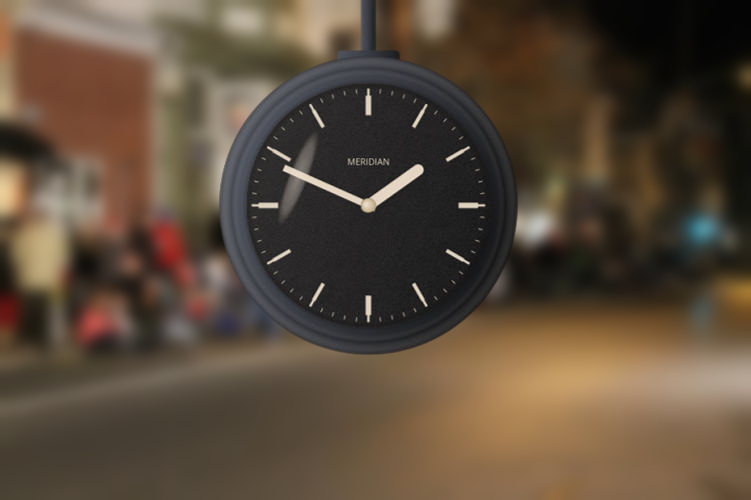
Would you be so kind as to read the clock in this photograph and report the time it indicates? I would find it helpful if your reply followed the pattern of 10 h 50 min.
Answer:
1 h 49 min
